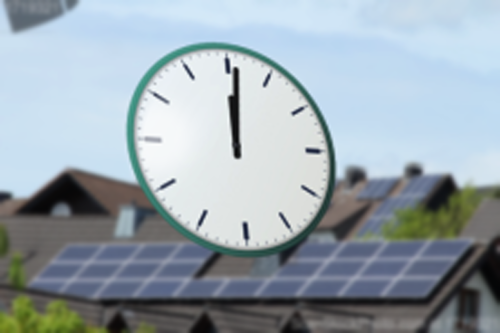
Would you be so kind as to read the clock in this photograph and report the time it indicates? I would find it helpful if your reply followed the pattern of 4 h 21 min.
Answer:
12 h 01 min
